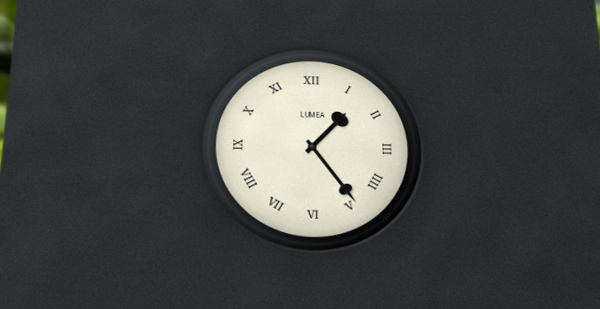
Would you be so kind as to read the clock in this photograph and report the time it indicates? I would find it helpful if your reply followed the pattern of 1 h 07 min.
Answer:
1 h 24 min
